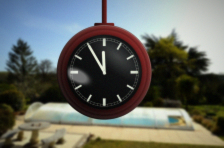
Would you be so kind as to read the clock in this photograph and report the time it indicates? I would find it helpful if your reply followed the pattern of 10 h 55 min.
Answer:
11 h 55 min
